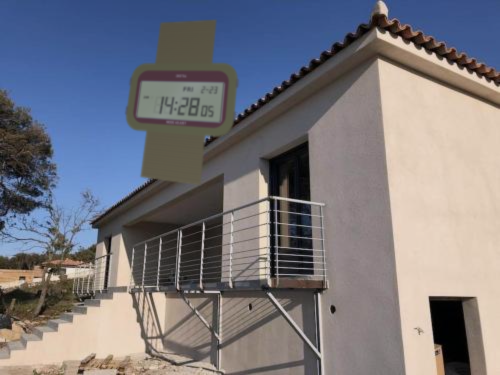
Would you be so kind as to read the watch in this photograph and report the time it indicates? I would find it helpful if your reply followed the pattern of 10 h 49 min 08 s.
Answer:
14 h 28 min 05 s
